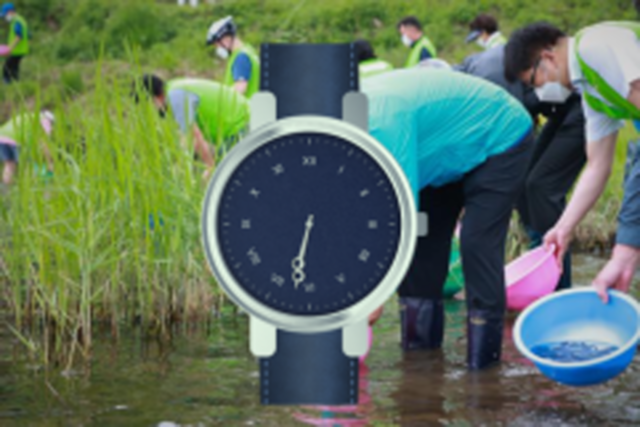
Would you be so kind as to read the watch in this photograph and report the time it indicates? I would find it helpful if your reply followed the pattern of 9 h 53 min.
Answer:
6 h 32 min
